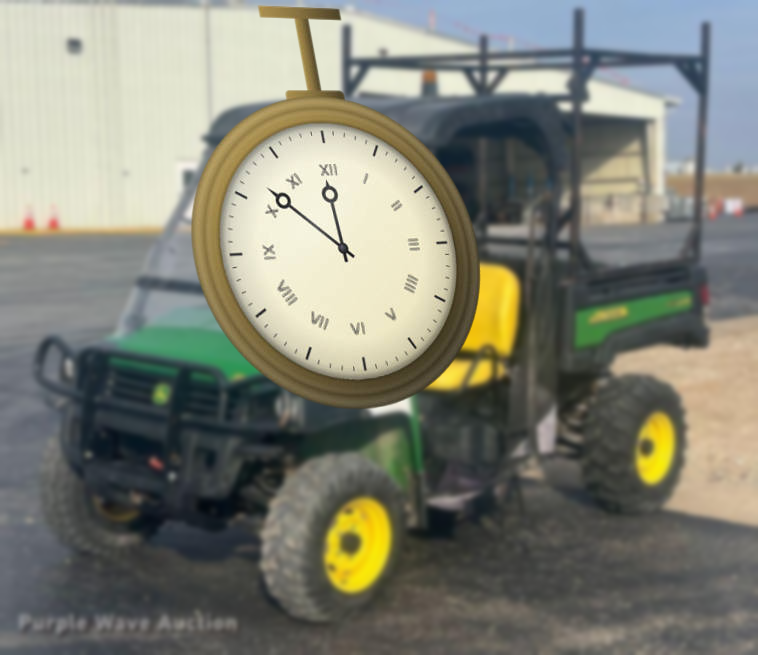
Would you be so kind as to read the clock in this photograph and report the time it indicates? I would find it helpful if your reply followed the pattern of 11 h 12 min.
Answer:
11 h 52 min
